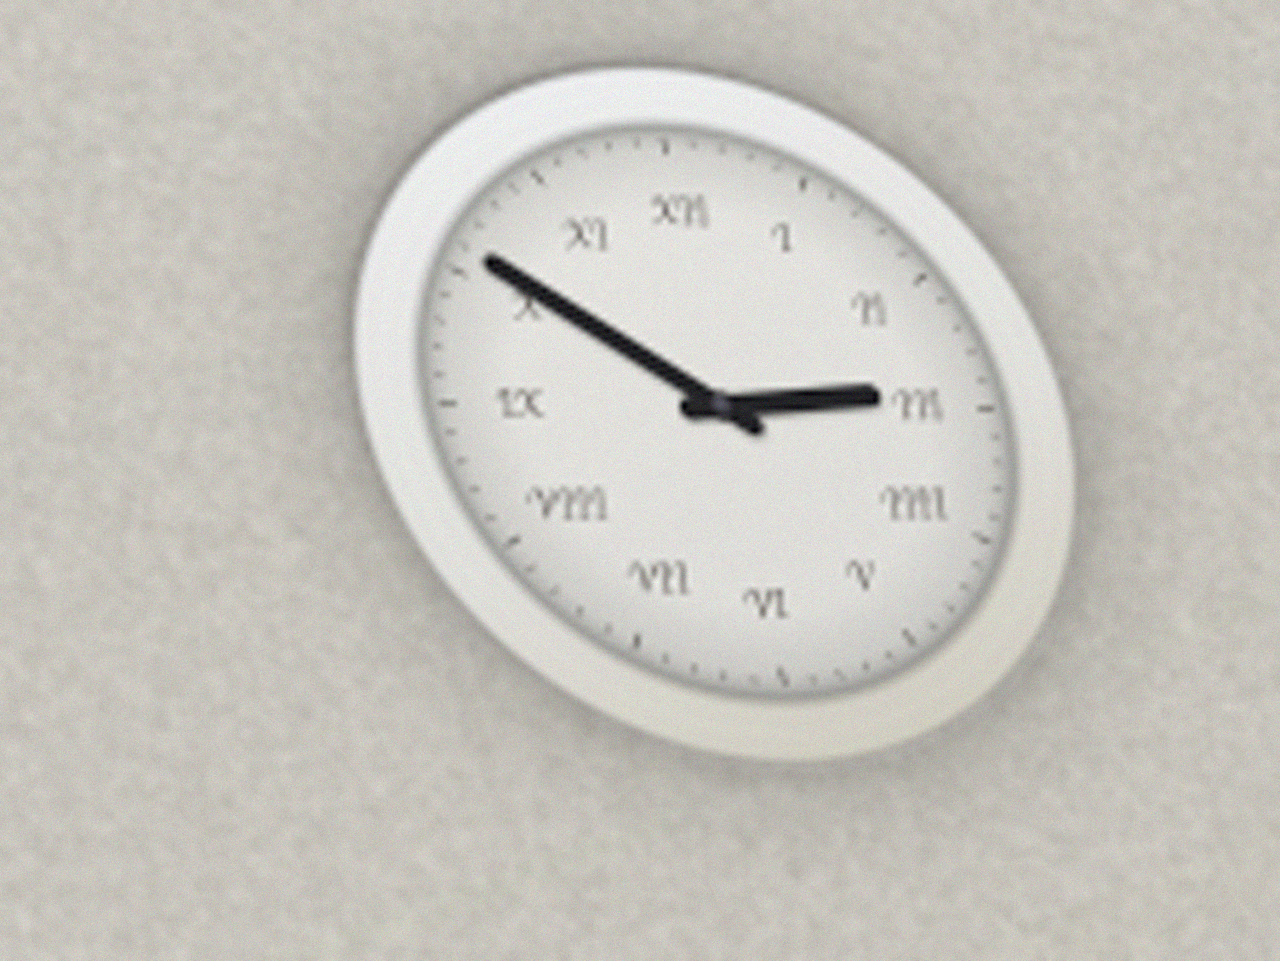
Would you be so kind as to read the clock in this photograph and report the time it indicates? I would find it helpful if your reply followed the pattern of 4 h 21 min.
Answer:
2 h 51 min
